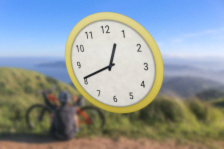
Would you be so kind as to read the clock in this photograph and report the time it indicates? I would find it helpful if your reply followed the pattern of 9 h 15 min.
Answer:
12 h 41 min
